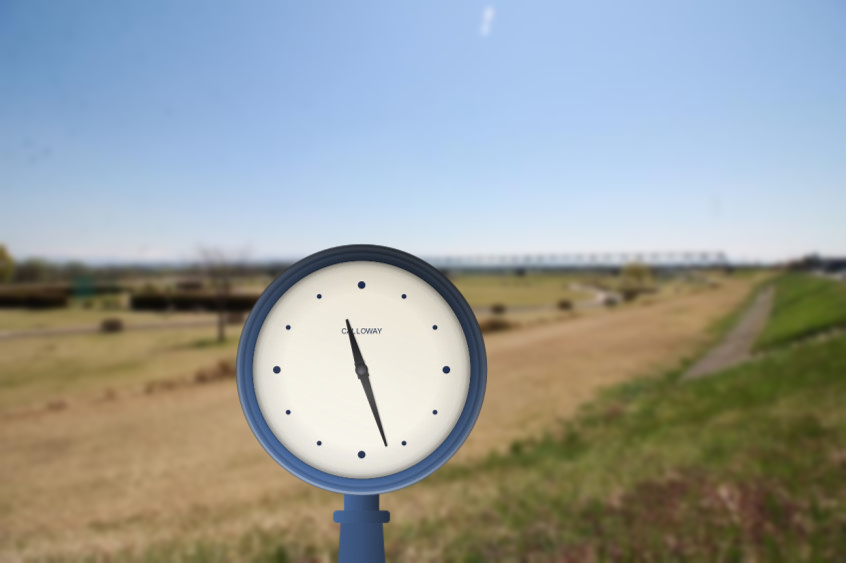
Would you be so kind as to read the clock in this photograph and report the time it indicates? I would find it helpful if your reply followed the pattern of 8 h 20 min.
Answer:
11 h 27 min
